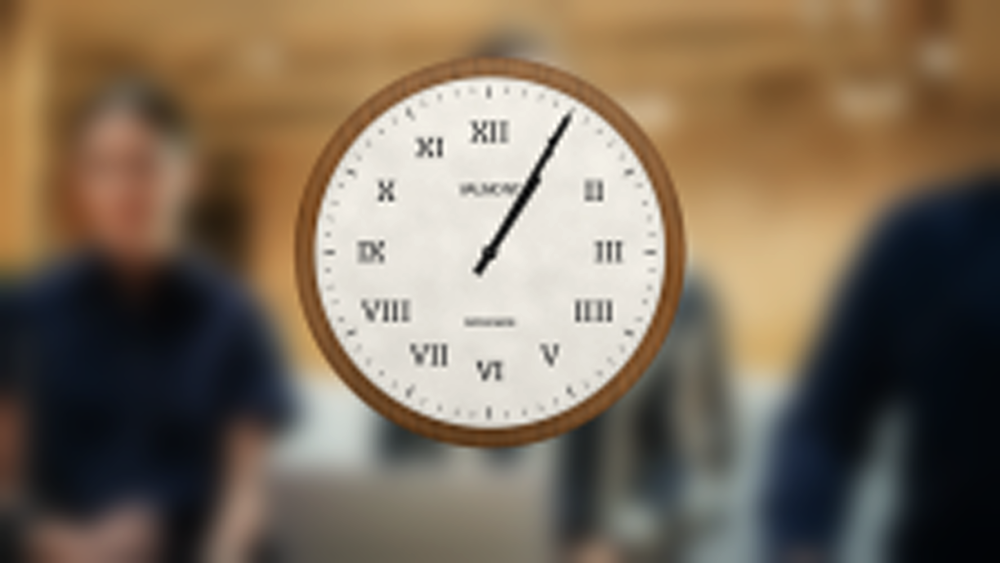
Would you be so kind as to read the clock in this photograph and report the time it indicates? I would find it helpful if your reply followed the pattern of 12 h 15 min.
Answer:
1 h 05 min
